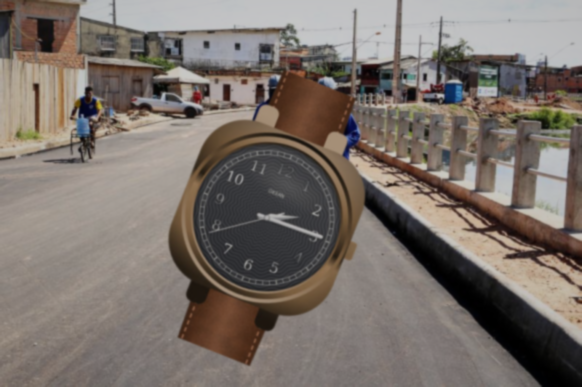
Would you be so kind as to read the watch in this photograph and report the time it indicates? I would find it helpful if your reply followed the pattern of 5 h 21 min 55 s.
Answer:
2 h 14 min 39 s
